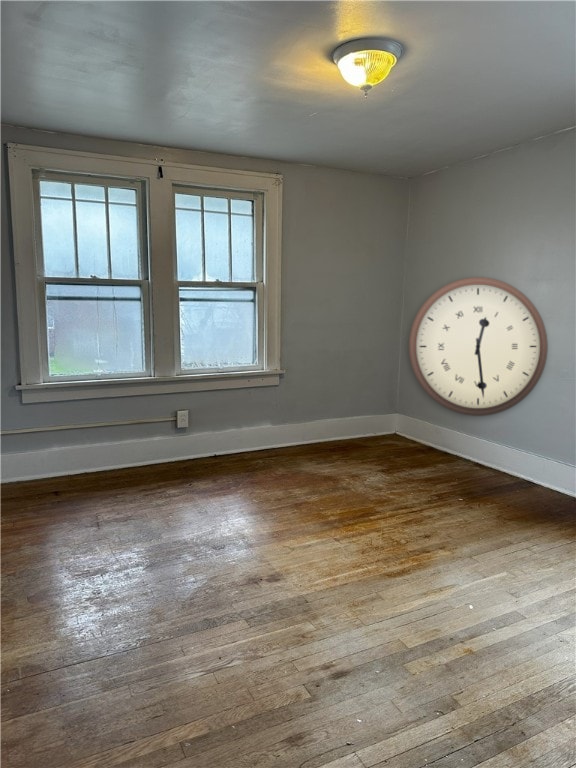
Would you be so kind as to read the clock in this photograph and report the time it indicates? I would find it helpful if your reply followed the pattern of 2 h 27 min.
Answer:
12 h 29 min
